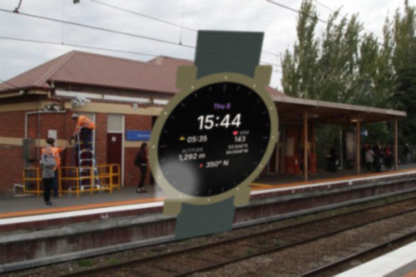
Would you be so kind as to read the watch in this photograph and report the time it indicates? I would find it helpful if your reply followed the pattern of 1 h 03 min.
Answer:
15 h 44 min
